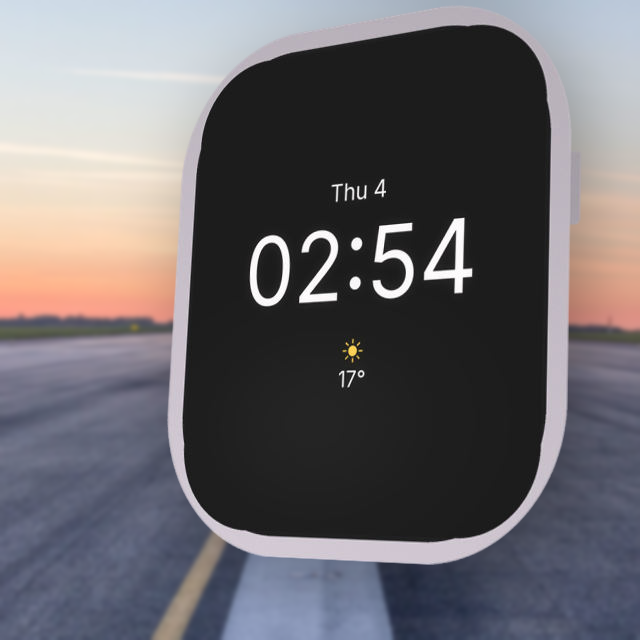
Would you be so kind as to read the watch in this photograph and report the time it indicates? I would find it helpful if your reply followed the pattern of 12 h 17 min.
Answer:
2 h 54 min
